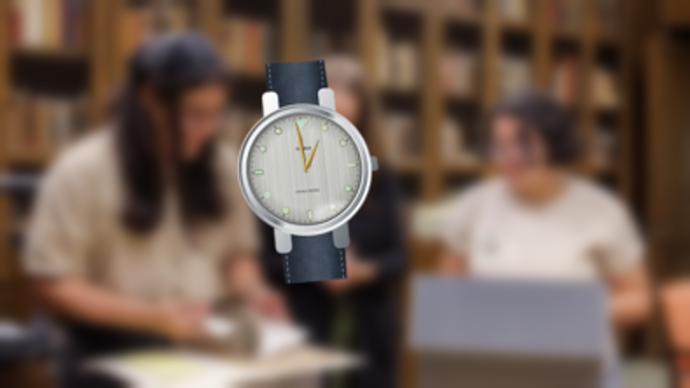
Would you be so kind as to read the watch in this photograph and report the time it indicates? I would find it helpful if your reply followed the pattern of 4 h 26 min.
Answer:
12 h 59 min
